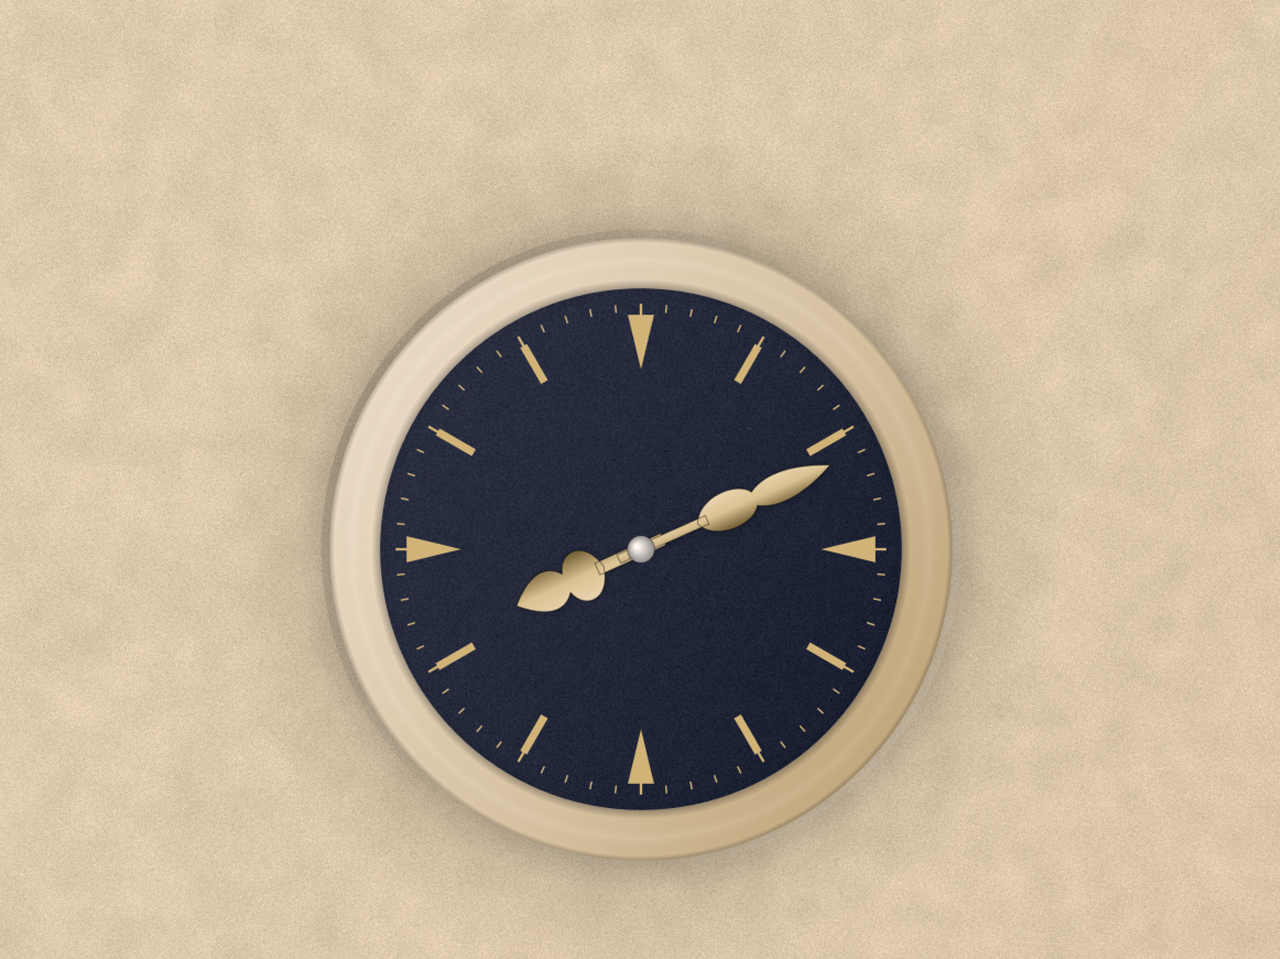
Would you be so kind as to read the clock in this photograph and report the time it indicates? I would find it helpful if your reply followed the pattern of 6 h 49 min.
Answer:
8 h 11 min
